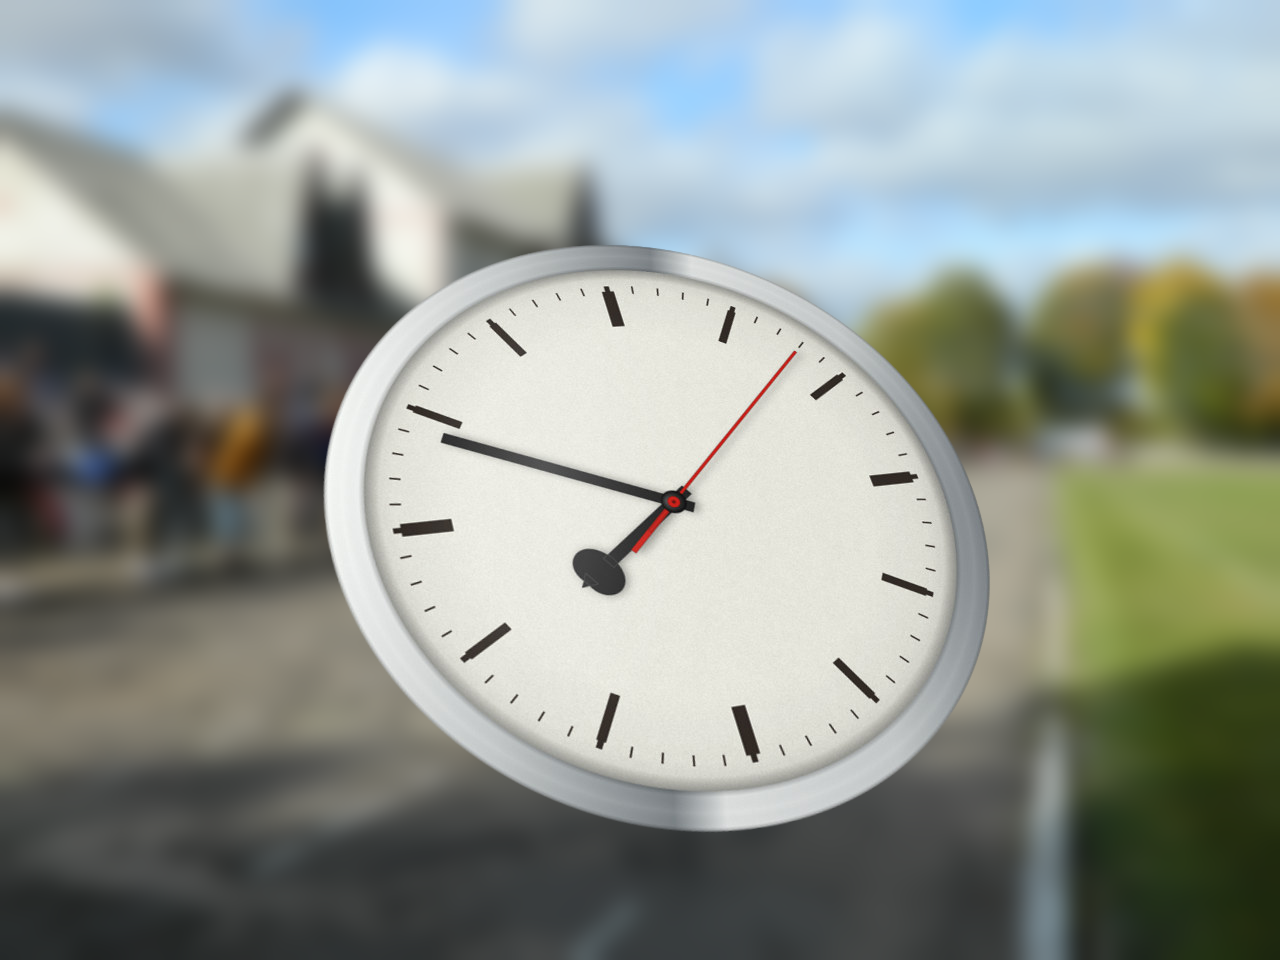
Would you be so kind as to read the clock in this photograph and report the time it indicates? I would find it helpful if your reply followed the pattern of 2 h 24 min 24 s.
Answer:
7 h 49 min 08 s
